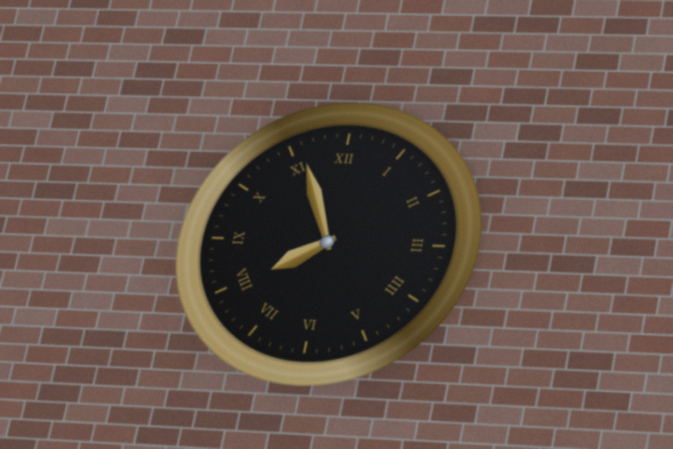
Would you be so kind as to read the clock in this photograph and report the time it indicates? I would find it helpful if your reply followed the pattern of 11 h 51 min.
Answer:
7 h 56 min
